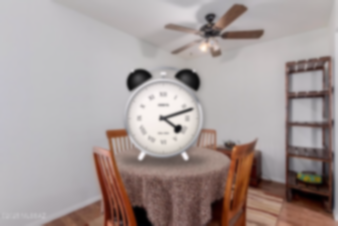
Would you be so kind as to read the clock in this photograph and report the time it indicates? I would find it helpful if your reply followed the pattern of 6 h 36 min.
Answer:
4 h 12 min
